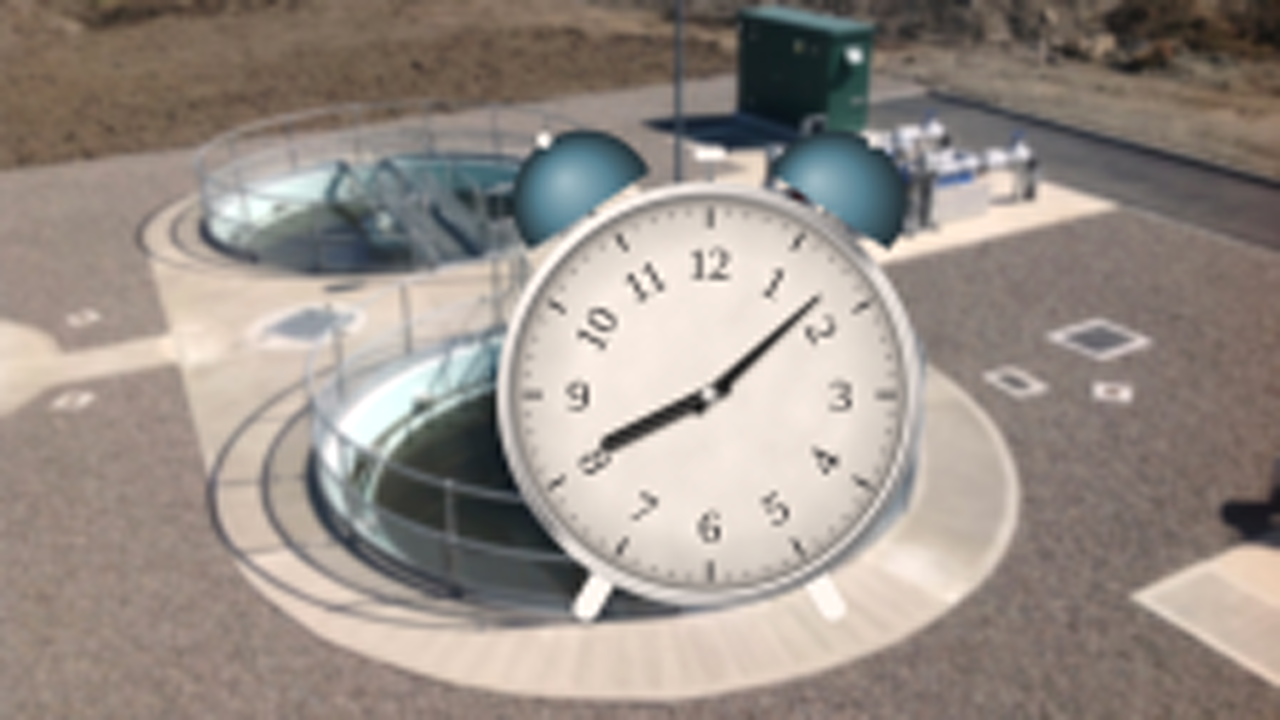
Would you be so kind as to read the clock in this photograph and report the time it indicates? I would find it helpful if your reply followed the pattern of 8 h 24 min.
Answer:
8 h 08 min
